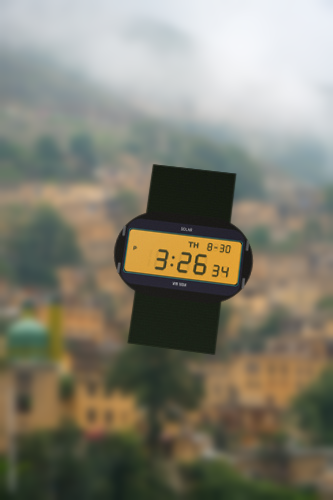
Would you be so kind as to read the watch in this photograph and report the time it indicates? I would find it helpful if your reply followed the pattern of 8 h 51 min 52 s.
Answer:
3 h 26 min 34 s
